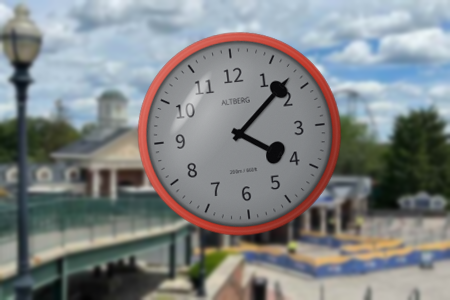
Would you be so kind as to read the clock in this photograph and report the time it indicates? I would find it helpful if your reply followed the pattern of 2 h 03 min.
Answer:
4 h 08 min
